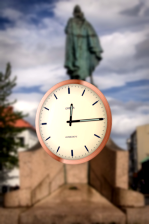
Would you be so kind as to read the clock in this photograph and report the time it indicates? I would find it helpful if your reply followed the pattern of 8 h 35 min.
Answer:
12 h 15 min
